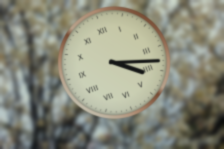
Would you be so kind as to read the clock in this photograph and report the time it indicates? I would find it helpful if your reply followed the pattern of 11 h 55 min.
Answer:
4 h 18 min
